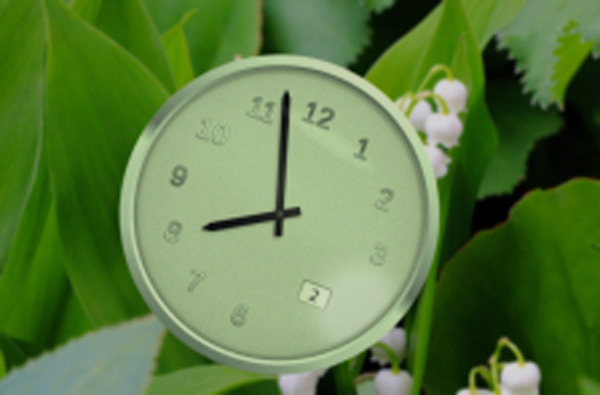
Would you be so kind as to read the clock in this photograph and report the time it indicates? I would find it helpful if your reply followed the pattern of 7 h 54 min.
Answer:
7 h 57 min
